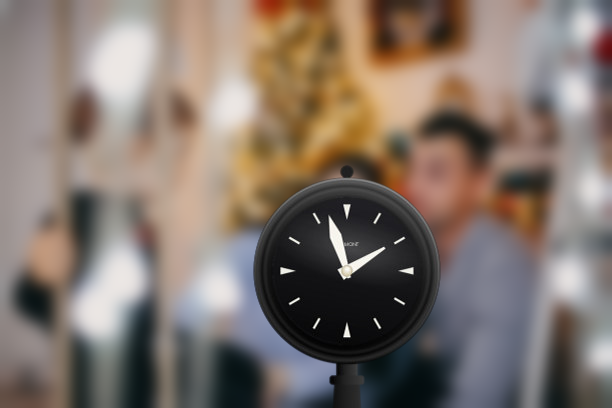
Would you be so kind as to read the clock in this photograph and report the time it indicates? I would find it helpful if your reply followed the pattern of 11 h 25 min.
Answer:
1 h 57 min
